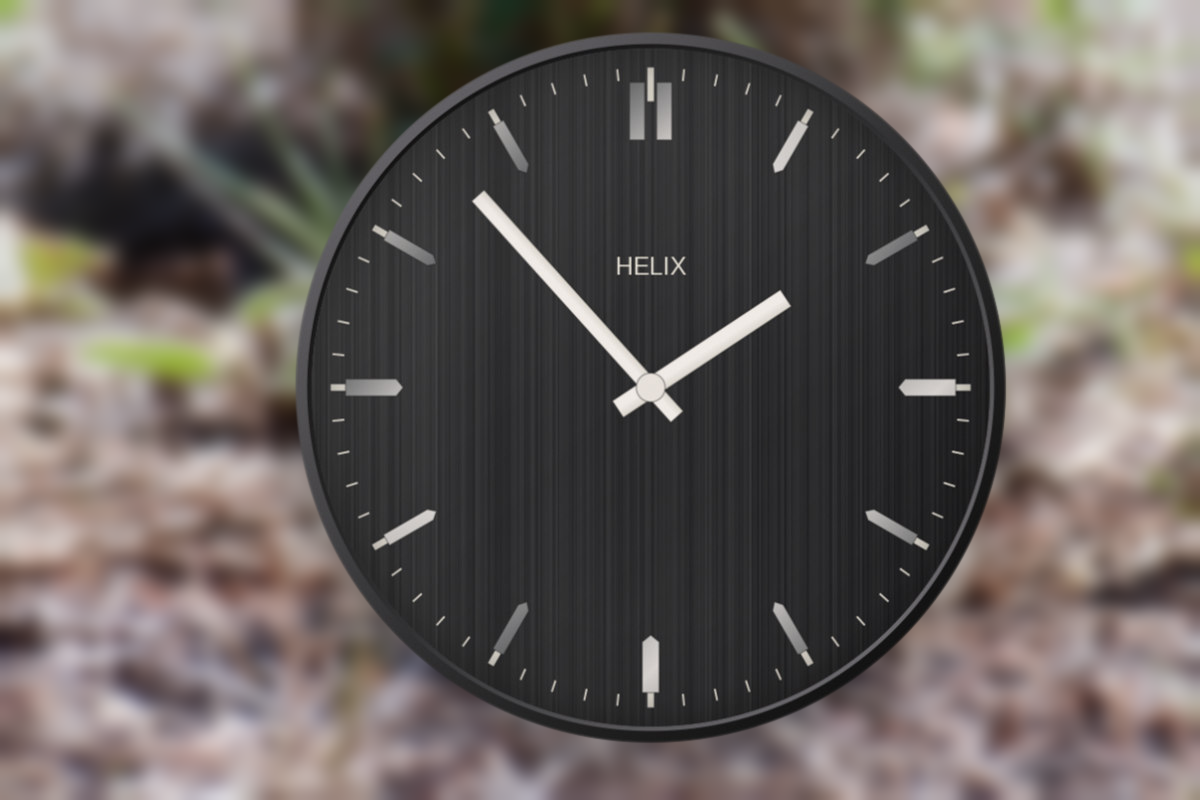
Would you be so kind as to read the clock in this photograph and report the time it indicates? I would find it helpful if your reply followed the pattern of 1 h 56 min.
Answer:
1 h 53 min
